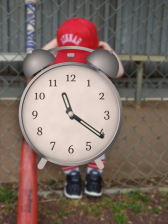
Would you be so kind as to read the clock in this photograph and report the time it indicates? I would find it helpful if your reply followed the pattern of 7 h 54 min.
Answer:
11 h 21 min
